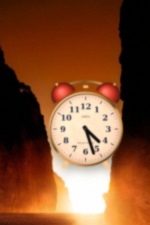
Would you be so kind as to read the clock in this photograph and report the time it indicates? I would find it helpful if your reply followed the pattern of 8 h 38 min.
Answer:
4 h 27 min
